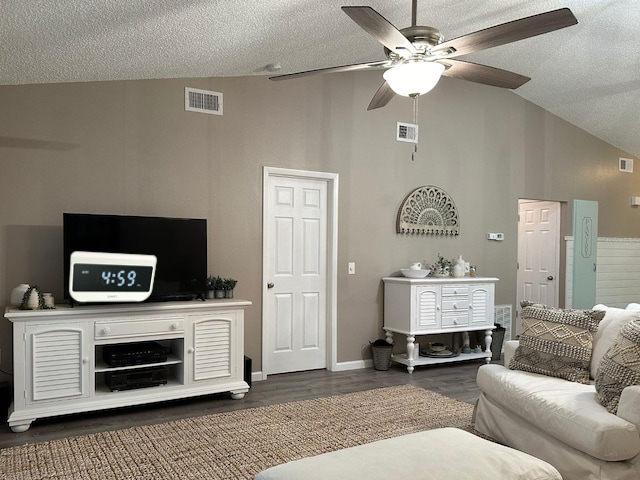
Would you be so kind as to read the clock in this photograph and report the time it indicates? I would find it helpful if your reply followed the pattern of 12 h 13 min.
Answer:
4 h 59 min
